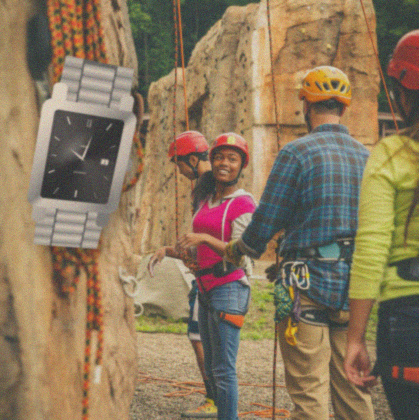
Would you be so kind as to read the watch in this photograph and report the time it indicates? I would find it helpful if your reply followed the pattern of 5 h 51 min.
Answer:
10 h 02 min
